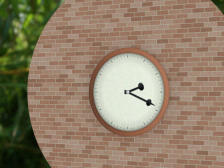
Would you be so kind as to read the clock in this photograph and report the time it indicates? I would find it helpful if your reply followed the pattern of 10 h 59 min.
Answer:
2 h 19 min
